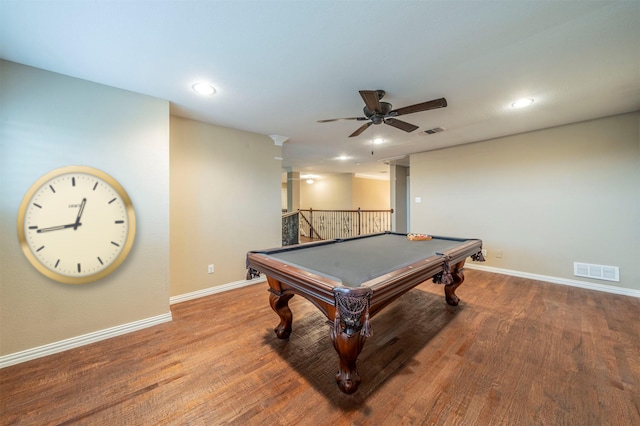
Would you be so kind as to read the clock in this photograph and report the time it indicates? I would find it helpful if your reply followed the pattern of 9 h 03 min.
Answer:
12 h 44 min
